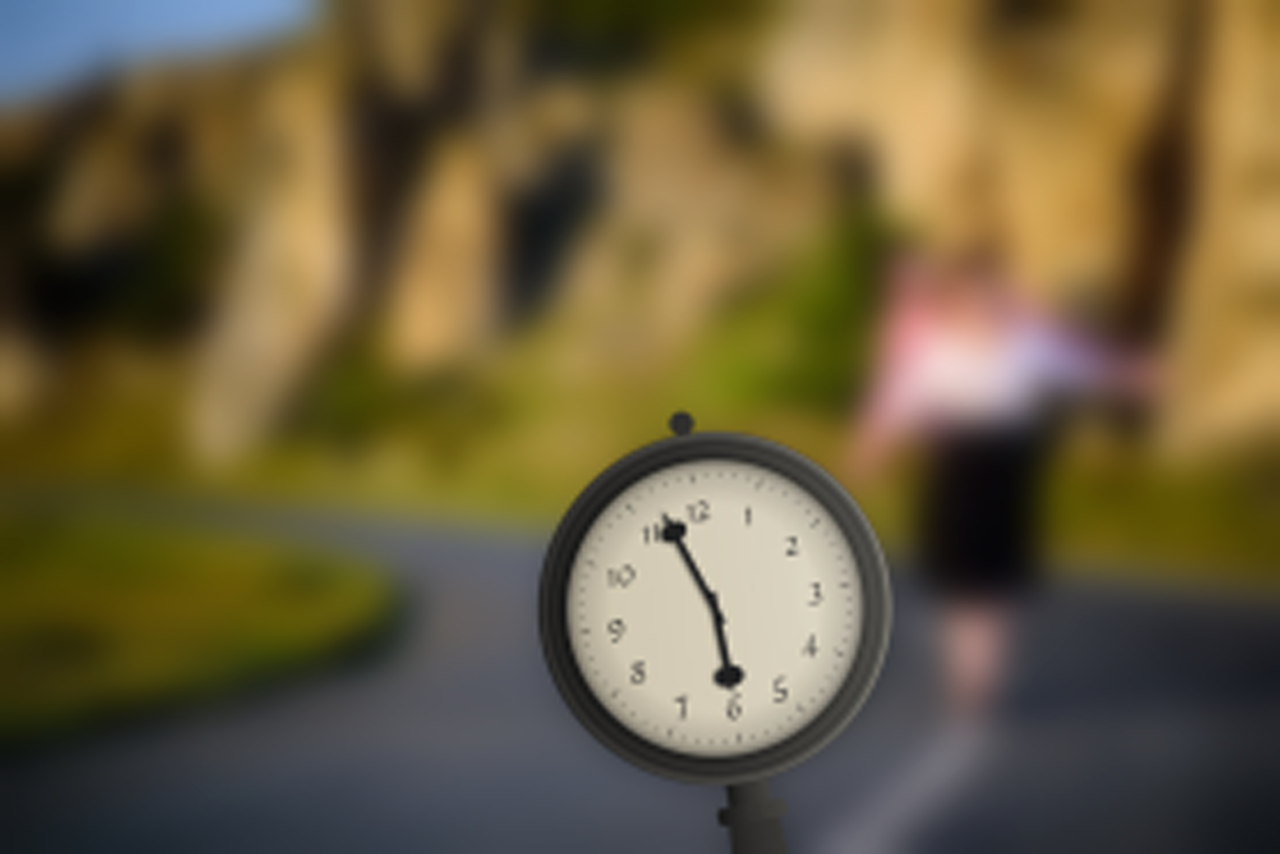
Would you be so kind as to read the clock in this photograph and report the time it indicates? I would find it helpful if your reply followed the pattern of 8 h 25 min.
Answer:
5 h 57 min
